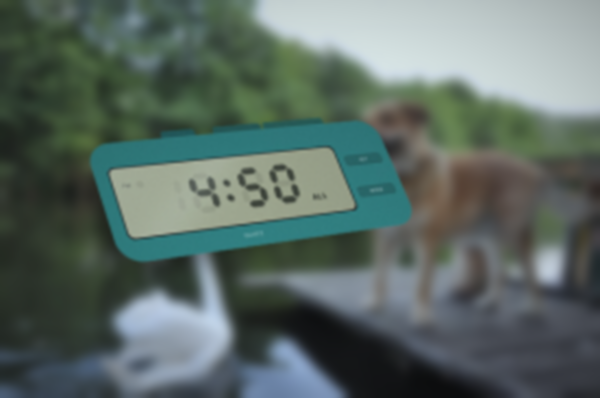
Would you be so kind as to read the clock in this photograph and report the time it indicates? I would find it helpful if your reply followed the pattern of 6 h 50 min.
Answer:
4 h 50 min
